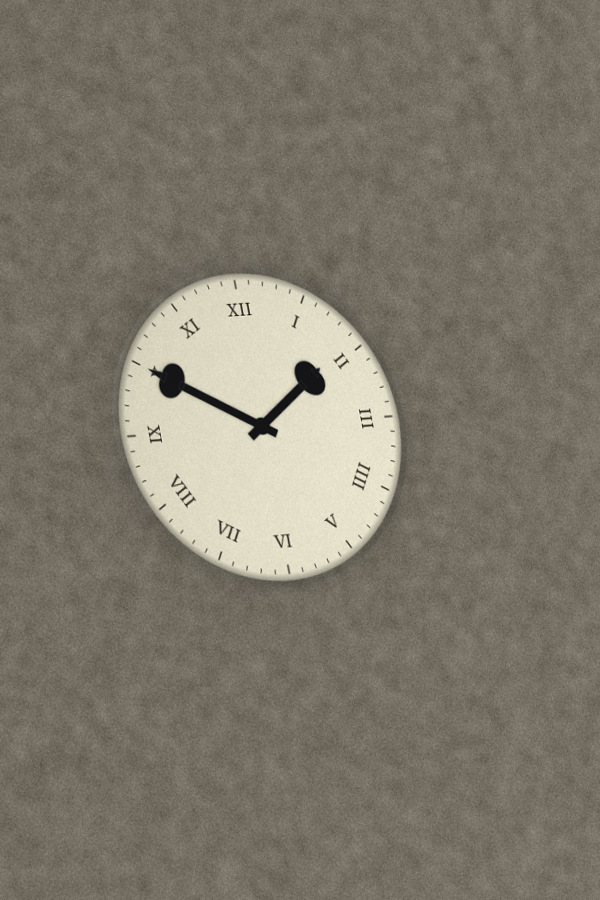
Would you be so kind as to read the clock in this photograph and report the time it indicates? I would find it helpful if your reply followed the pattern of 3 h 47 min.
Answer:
1 h 50 min
